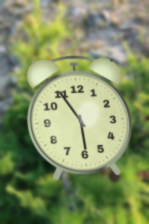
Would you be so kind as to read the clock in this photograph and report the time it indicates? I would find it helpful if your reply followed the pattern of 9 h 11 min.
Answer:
5 h 55 min
